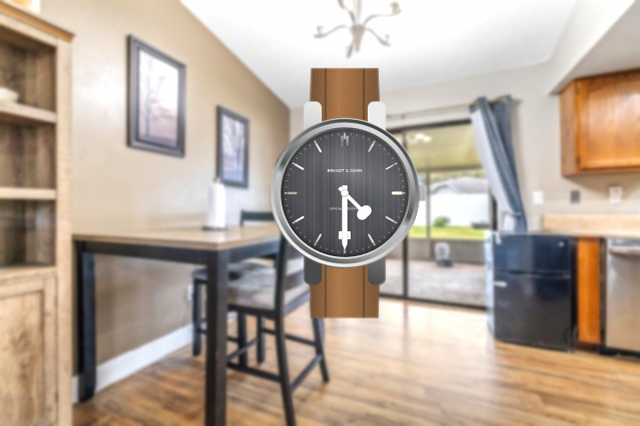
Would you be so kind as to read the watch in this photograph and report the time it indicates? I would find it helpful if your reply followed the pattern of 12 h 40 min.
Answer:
4 h 30 min
